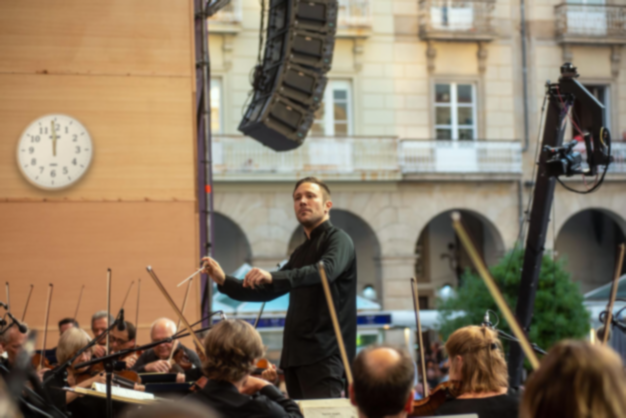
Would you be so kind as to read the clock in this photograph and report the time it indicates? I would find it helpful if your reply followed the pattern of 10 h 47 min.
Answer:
11 h 59 min
